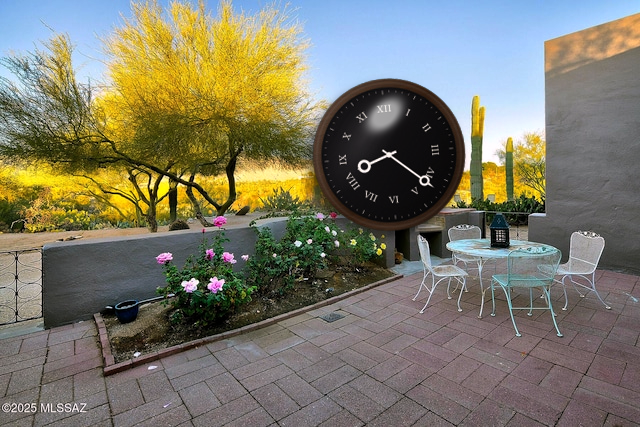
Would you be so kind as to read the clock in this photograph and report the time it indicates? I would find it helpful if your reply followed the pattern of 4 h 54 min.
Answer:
8 h 22 min
